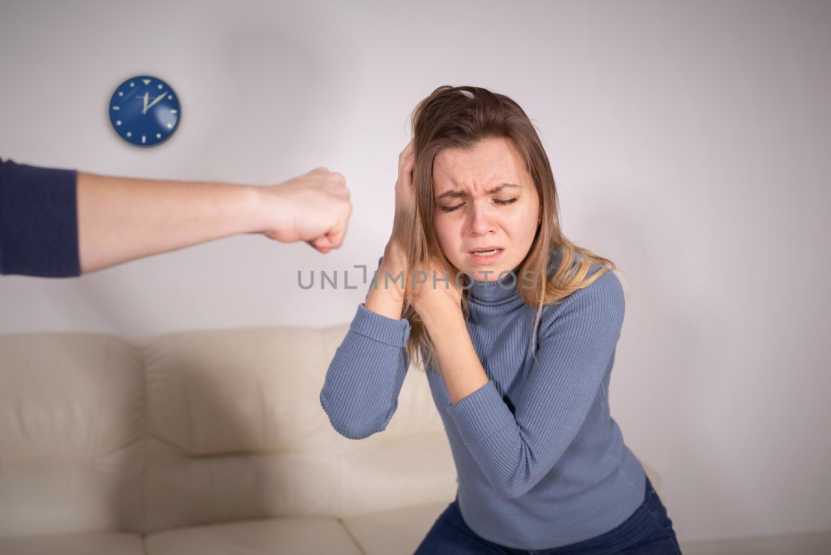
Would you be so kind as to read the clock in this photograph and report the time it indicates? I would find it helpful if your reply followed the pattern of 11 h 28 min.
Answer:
12 h 08 min
